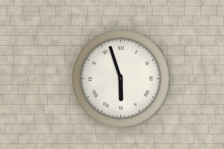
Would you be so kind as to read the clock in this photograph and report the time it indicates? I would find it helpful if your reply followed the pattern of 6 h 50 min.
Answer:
5 h 57 min
